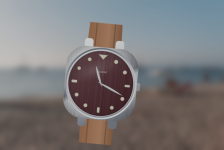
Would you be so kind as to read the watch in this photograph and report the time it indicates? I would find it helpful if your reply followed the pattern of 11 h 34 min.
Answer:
11 h 19 min
